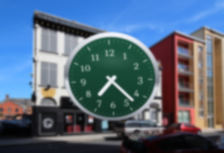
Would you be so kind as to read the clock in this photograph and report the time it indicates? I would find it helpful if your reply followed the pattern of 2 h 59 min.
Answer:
7 h 23 min
